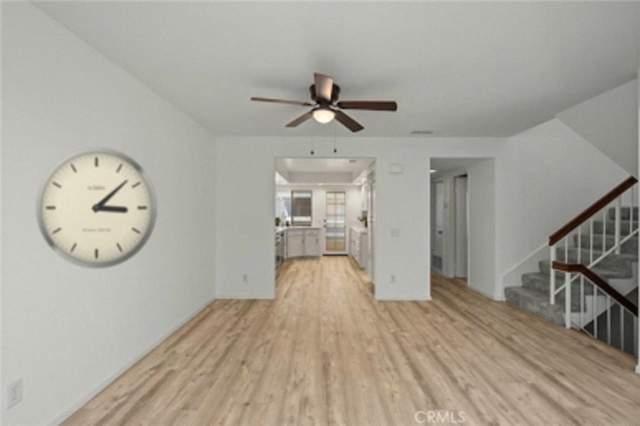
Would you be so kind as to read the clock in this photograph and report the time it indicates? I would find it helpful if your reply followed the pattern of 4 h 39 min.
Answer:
3 h 08 min
